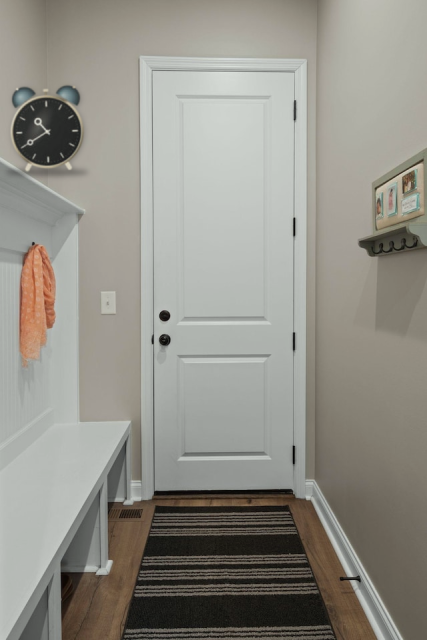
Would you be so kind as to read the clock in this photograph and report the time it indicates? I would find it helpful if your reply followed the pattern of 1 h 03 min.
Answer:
10 h 40 min
